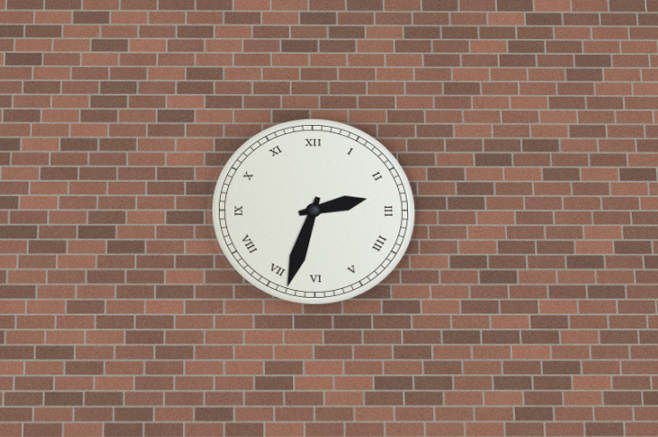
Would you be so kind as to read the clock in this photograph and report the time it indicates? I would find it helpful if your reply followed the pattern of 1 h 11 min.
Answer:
2 h 33 min
